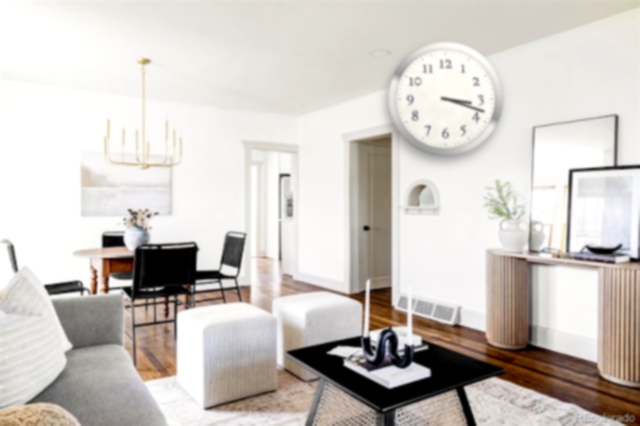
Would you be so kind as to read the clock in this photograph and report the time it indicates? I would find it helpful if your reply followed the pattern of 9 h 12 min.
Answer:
3 h 18 min
